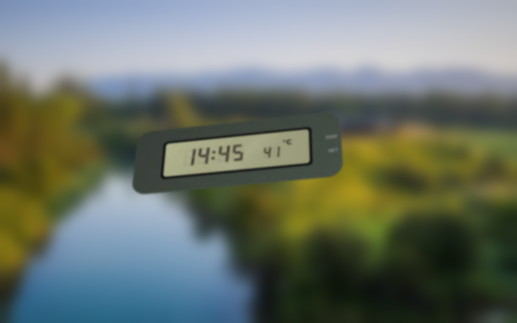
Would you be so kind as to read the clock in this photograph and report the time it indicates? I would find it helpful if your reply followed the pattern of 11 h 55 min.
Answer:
14 h 45 min
